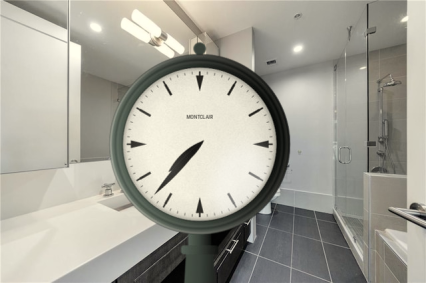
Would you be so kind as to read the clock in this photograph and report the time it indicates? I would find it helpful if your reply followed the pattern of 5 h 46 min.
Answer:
7 h 37 min
